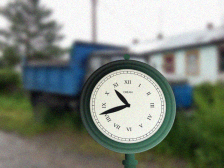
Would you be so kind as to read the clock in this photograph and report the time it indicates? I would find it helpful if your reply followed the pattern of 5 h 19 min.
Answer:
10 h 42 min
